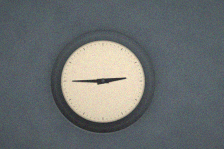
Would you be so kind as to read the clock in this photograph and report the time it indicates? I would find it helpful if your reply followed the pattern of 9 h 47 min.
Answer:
2 h 45 min
